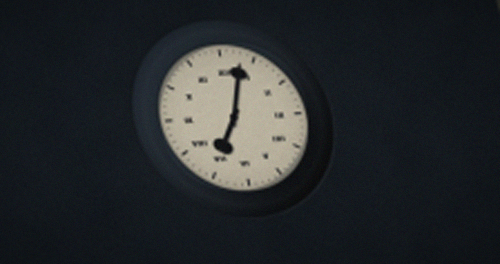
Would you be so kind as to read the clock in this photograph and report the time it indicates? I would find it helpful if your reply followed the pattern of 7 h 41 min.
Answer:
7 h 03 min
